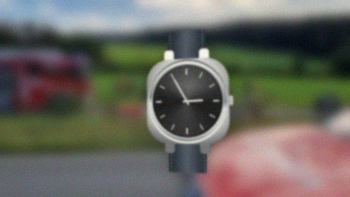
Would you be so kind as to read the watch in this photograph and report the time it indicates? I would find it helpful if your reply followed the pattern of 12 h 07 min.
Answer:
2 h 55 min
